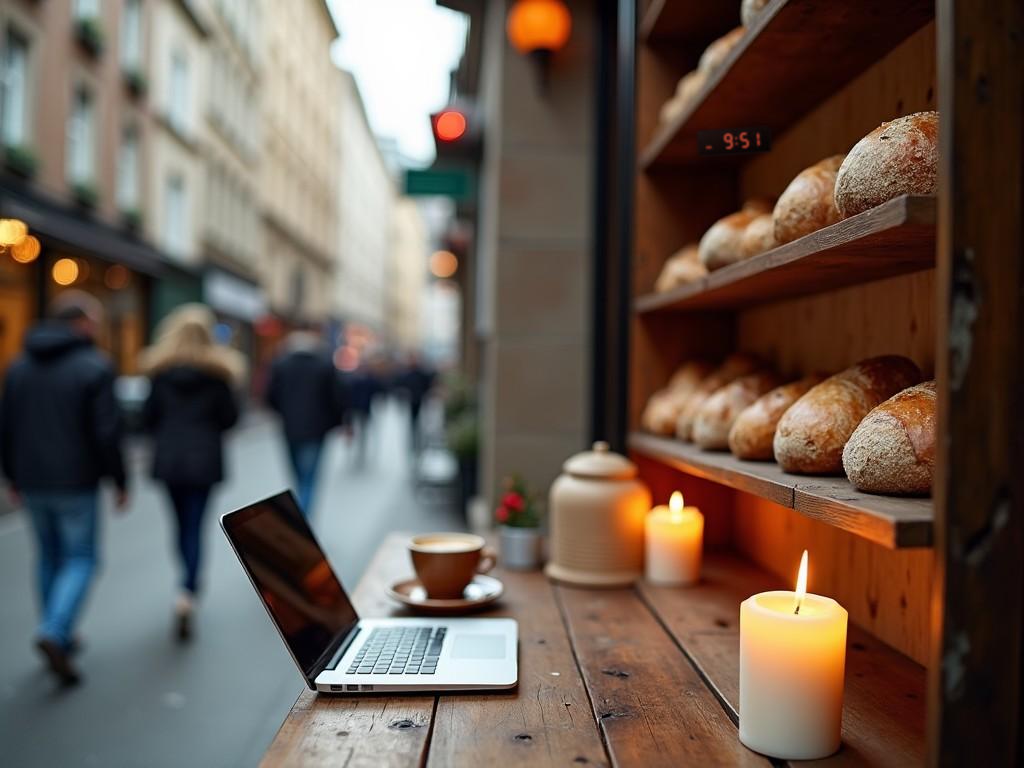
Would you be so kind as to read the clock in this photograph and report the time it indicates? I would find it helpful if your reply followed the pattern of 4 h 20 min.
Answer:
9 h 51 min
